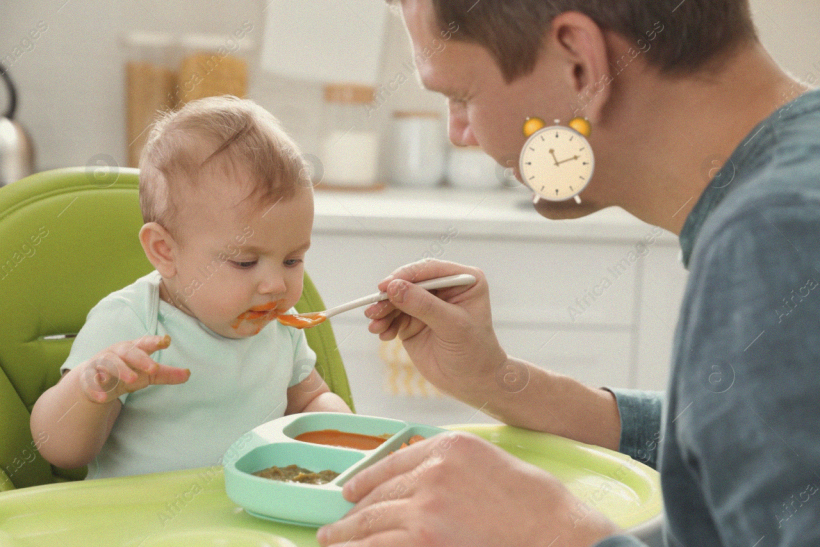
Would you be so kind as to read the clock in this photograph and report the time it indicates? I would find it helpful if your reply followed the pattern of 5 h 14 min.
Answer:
11 h 12 min
